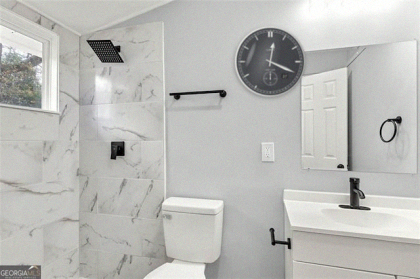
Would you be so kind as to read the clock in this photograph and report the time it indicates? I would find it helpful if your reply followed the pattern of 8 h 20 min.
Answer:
12 h 19 min
